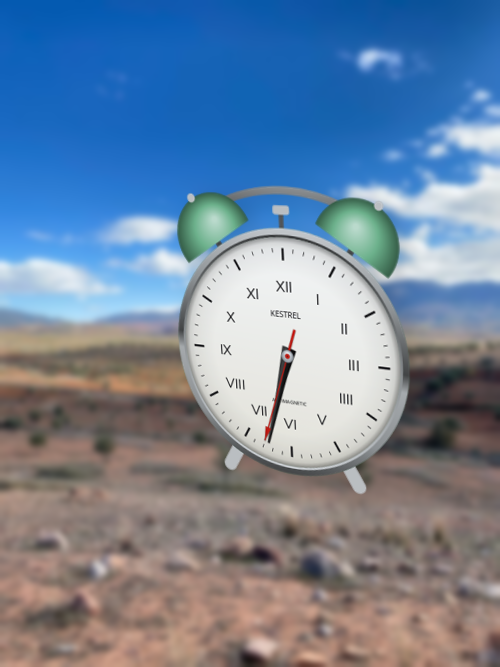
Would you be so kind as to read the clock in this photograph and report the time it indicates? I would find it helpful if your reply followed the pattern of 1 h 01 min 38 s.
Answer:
6 h 32 min 33 s
